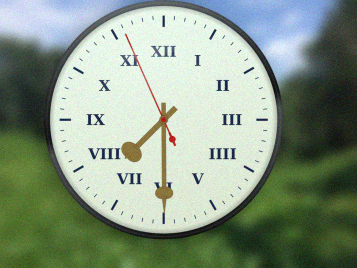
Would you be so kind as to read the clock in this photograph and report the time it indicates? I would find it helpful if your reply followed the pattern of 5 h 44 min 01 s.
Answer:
7 h 29 min 56 s
